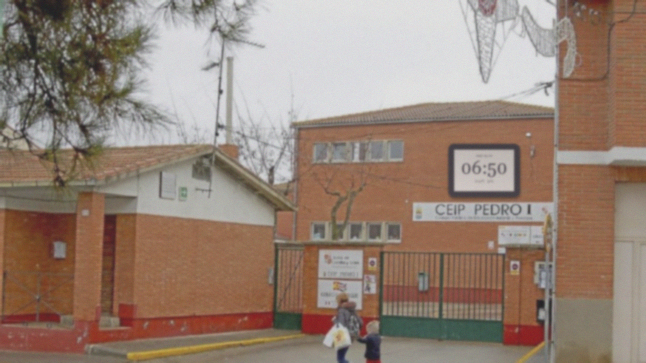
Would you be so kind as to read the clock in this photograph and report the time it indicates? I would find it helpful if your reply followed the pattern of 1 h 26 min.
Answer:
6 h 50 min
